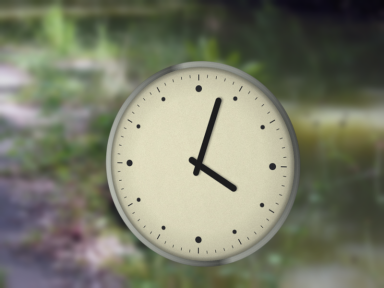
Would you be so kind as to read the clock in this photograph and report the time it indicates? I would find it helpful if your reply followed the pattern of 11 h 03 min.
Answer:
4 h 03 min
